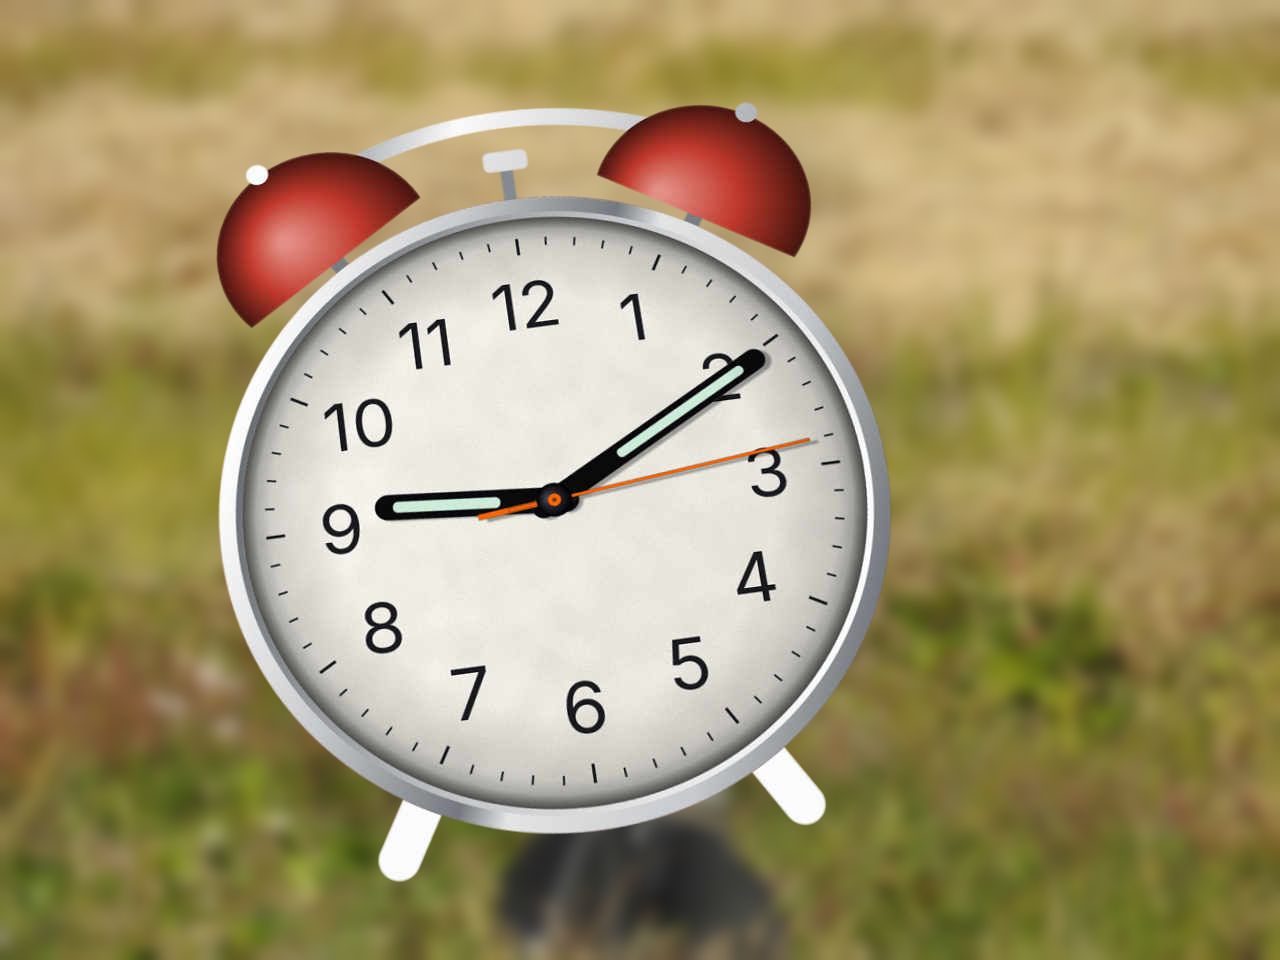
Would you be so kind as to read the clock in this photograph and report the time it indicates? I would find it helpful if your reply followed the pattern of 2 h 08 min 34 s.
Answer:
9 h 10 min 14 s
